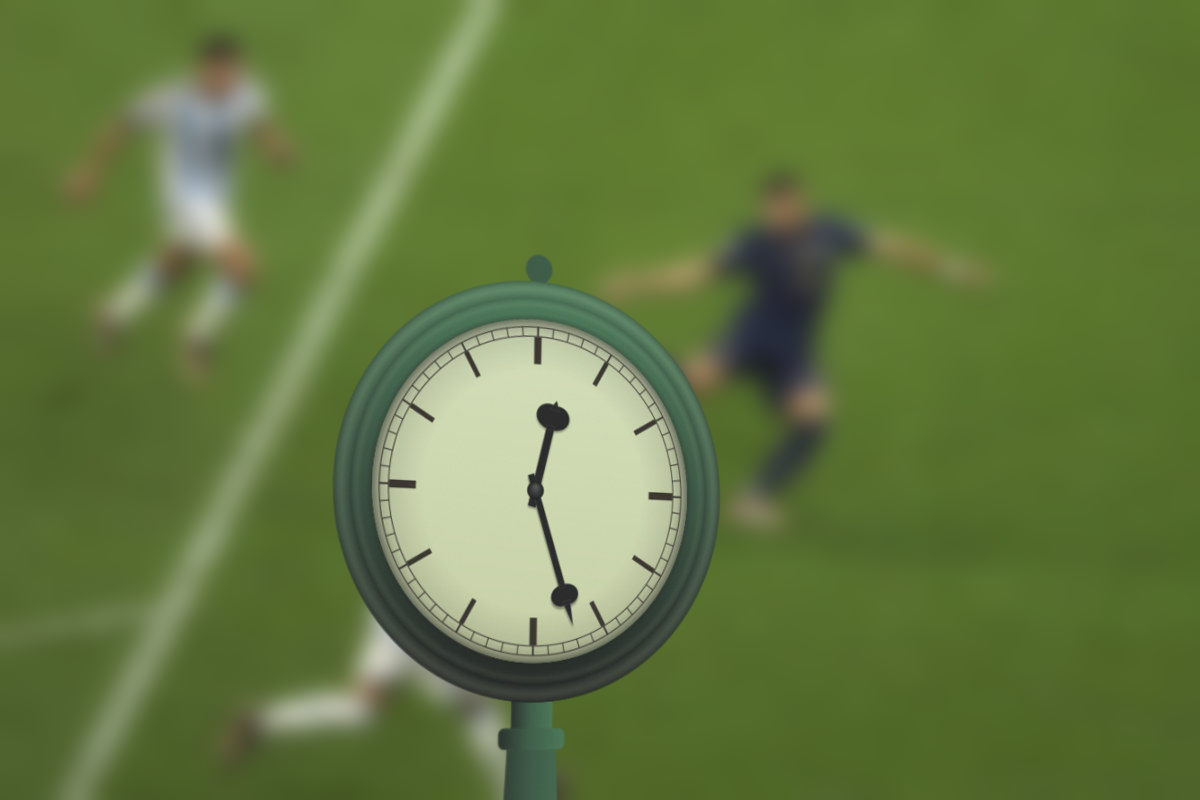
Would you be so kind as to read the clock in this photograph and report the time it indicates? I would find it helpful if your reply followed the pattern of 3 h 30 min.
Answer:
12 h 27 min
